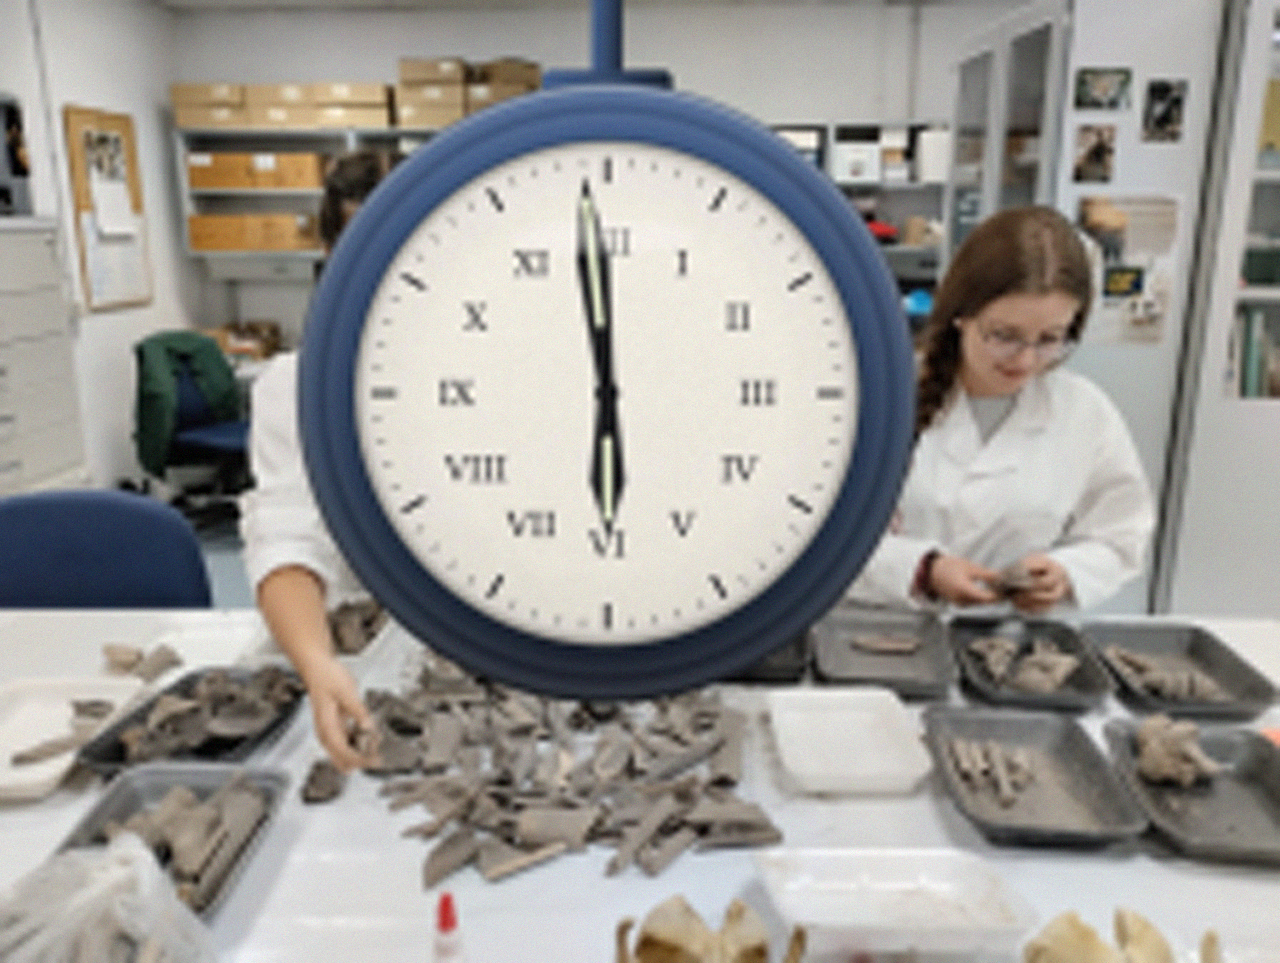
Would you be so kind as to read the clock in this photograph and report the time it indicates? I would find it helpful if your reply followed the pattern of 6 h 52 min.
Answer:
5 h 59 min
